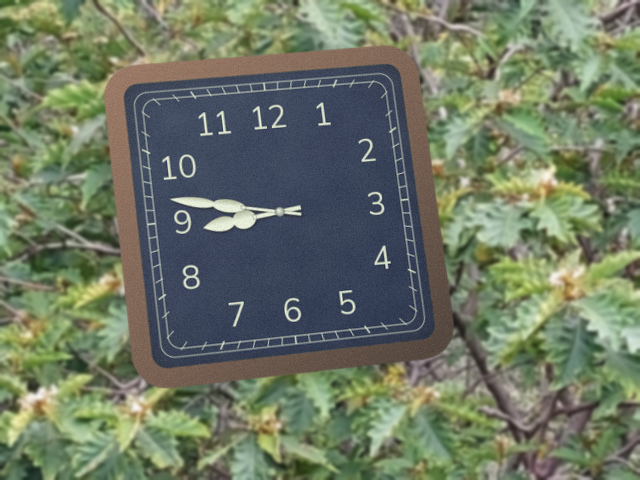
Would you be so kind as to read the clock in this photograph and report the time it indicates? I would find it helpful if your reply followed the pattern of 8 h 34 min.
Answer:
8 h 47 min
